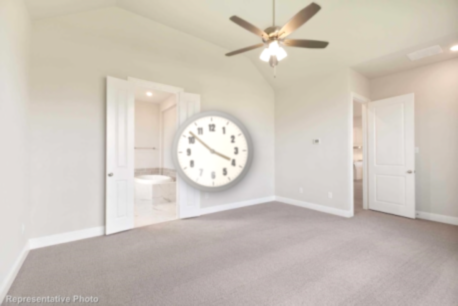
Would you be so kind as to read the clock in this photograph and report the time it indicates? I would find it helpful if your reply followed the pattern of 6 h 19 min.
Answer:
3 h 52 min
